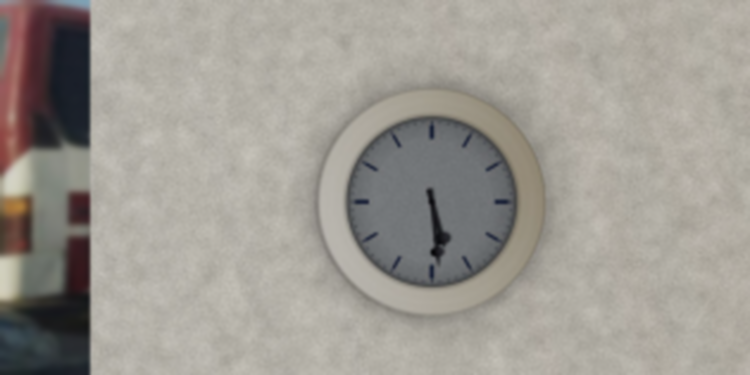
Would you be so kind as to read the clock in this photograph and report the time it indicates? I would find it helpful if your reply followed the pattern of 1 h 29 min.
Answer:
5 h 29 min
